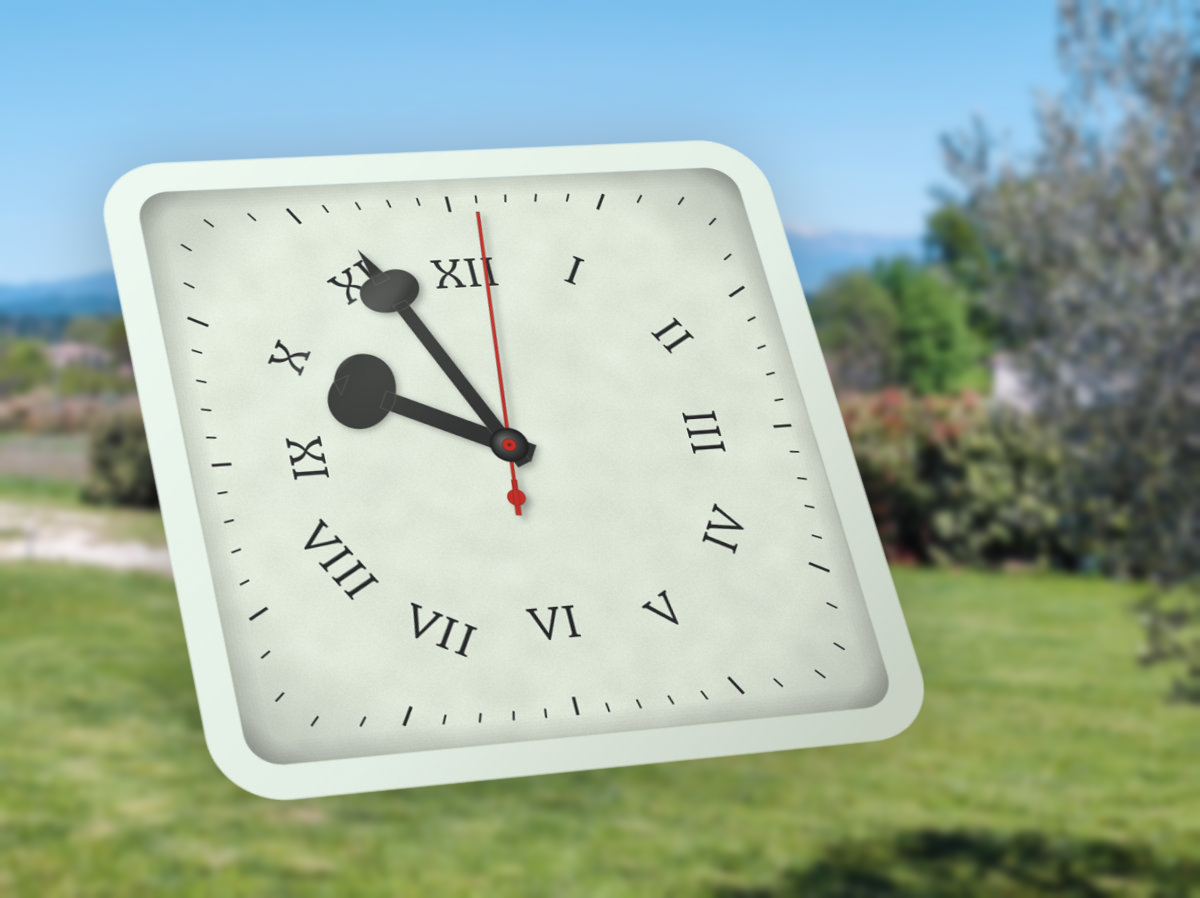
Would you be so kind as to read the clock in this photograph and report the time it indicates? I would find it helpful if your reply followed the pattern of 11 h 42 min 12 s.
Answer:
9 h 56 min 01 s
